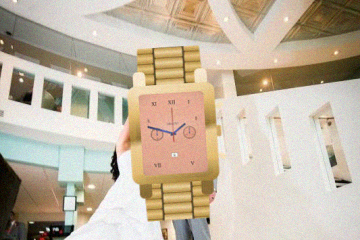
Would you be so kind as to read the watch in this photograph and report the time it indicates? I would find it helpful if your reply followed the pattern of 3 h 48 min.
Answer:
1 h 48 min
